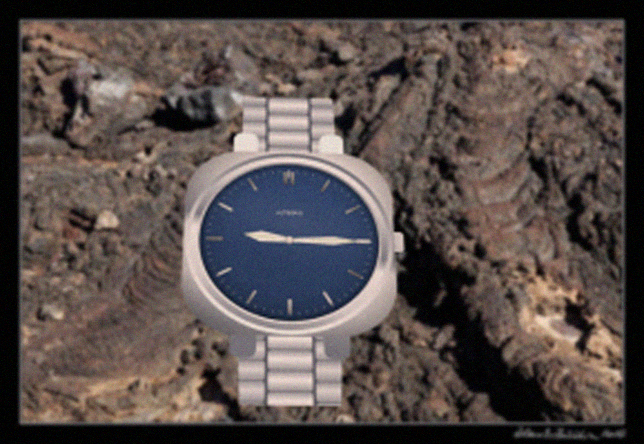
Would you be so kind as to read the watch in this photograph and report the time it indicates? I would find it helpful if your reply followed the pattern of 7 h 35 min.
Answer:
9 h 15 min
